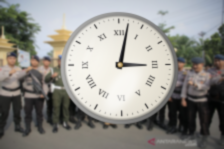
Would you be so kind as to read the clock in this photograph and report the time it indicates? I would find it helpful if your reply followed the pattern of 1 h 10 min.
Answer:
3 h 02 min
